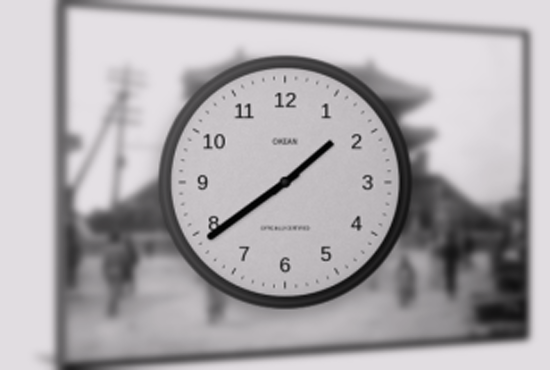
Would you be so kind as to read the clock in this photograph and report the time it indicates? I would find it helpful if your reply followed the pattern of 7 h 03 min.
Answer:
1 h 39 min
